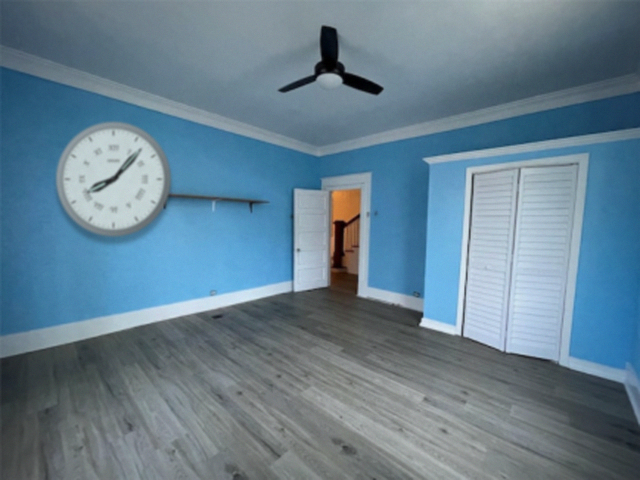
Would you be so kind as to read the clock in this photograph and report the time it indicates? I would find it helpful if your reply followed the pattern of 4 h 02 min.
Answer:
8 h 07 min
